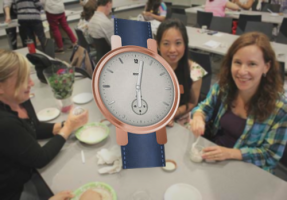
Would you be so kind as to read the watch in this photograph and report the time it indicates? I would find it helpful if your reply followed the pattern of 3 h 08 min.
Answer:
6 h 02 min
